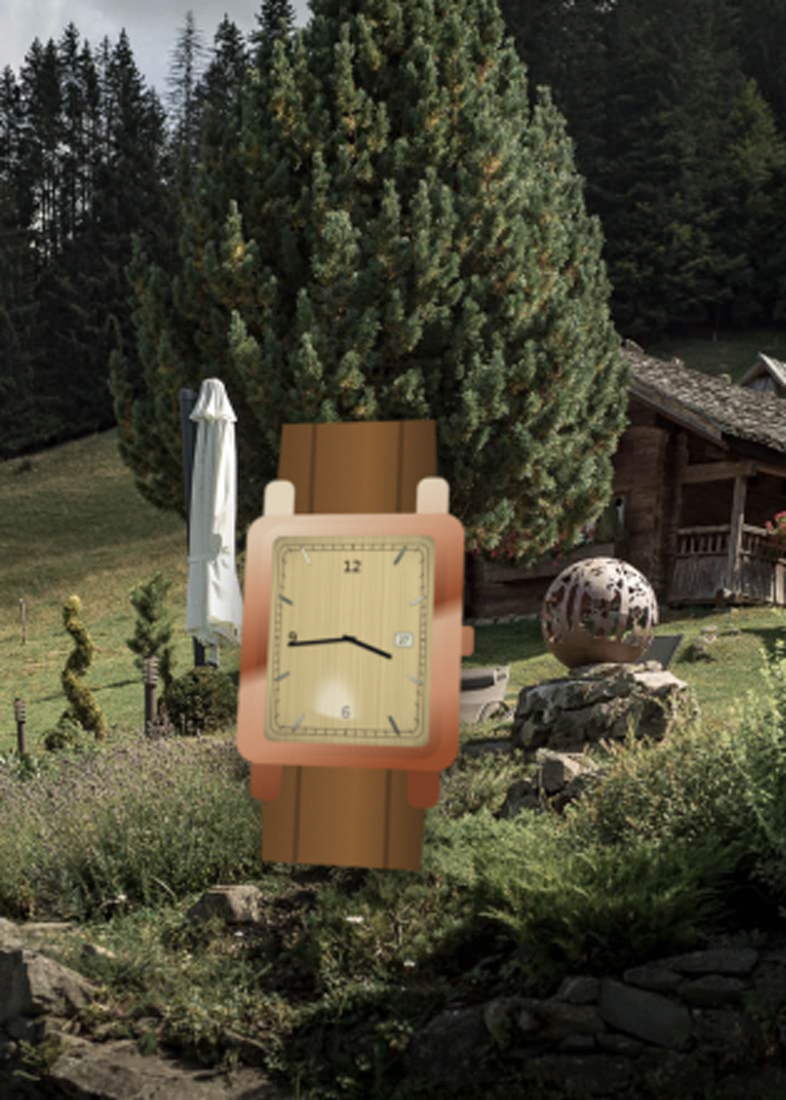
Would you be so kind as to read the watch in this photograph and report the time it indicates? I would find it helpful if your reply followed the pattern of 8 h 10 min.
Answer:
3 h 44 min
